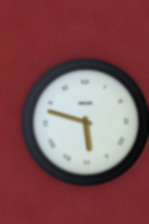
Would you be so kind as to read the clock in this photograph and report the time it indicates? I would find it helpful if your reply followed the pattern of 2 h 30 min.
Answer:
5 h 48 min
